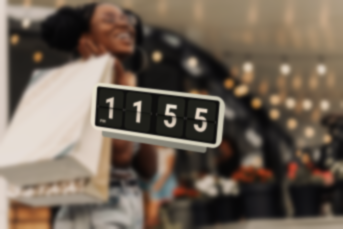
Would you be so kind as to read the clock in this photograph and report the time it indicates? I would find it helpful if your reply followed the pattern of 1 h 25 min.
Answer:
11 h 55 min
